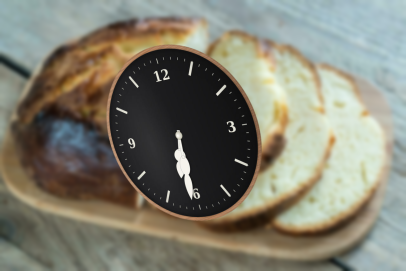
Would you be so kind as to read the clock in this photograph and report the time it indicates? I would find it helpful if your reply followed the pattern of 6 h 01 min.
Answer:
6 h 31 min
